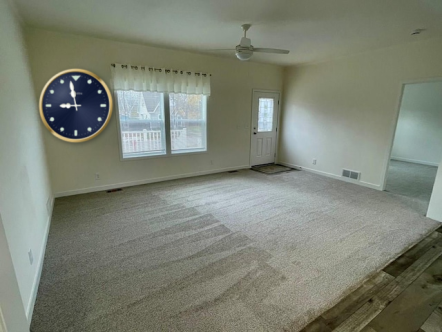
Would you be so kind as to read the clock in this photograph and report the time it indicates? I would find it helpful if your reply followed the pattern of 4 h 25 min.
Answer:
8 h 58 min
